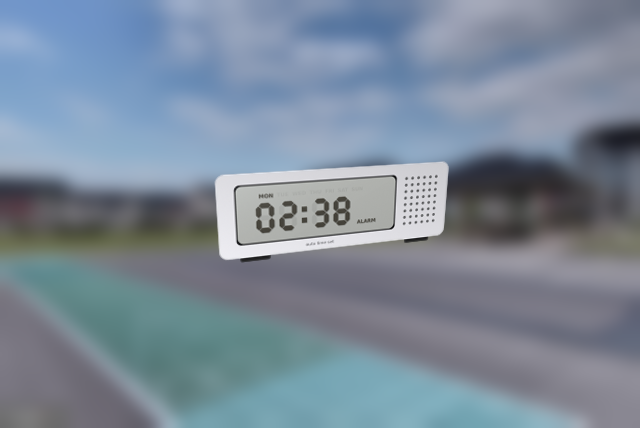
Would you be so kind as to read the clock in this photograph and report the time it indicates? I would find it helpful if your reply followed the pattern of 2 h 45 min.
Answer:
2 h 38 min
